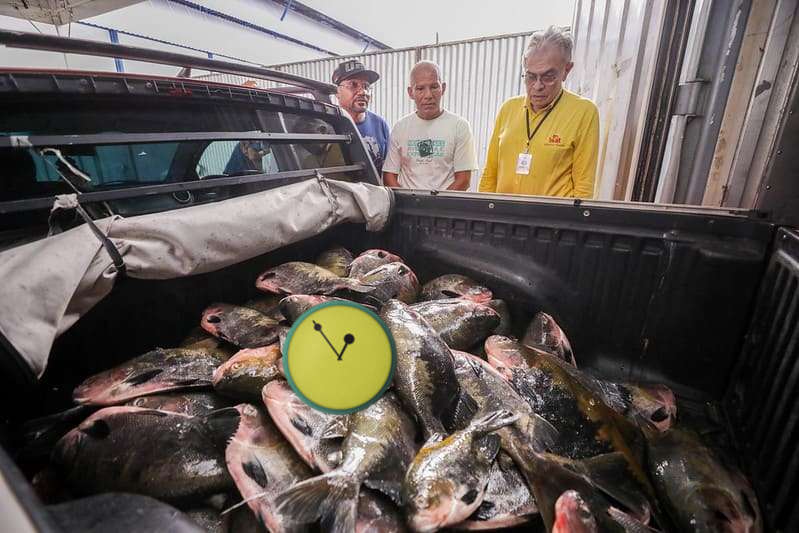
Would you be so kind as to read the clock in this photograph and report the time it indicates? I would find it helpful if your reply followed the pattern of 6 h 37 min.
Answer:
12 h 54 min
